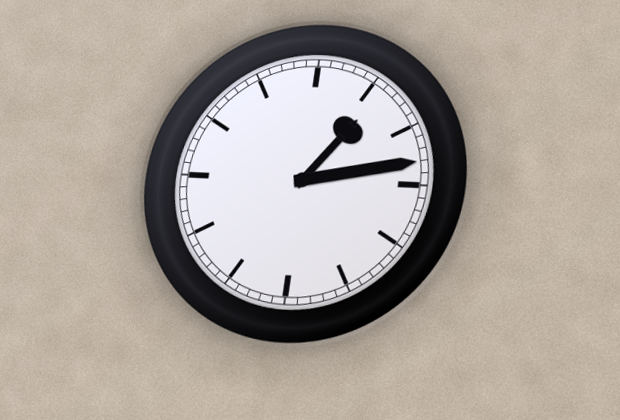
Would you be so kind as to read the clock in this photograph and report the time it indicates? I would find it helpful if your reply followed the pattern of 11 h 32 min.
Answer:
1 h 13 min
